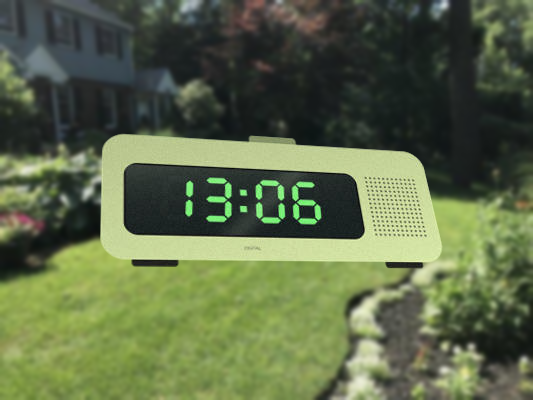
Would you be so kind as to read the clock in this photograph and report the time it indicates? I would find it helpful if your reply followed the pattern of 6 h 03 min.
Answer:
13 h 06 min
